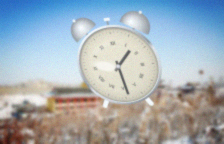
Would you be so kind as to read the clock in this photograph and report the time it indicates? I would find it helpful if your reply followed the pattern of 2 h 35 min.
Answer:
1 h 29 min
